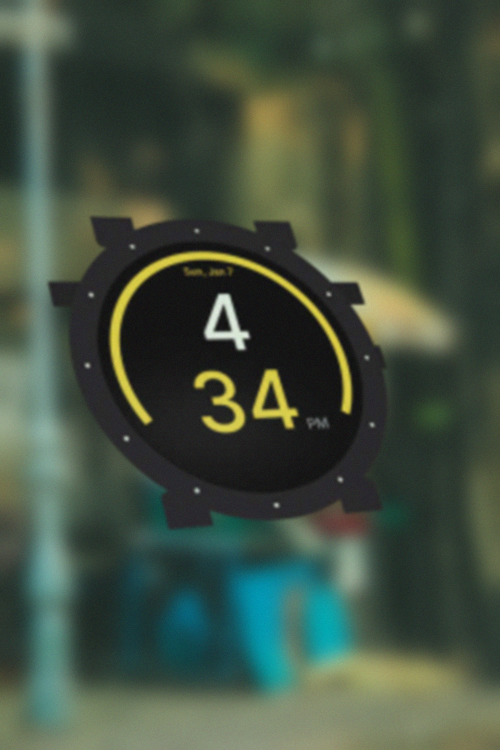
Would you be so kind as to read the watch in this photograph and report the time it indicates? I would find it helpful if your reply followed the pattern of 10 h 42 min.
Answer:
4 h 34 min
